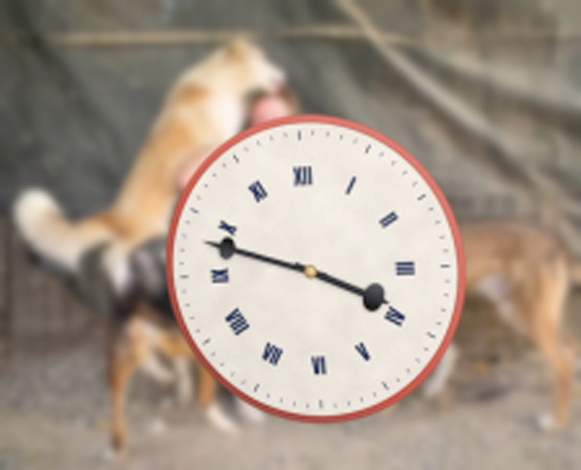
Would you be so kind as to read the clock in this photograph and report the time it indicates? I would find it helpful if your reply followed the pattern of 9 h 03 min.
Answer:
3 h 48 min
